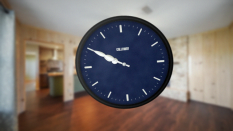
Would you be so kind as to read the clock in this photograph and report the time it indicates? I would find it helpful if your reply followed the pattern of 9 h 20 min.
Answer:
9 h 50 min
